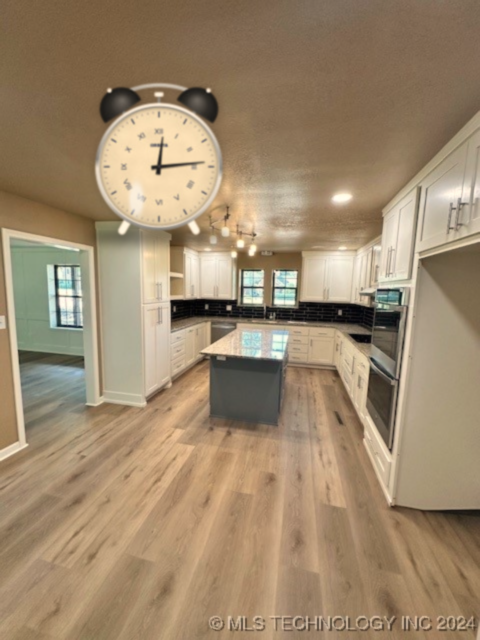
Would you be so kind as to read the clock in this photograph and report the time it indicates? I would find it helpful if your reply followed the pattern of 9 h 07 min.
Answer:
12 h 14 min
